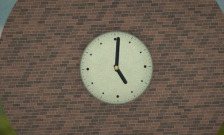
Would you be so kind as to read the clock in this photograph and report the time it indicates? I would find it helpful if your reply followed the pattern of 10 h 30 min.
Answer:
5 h 01 min
